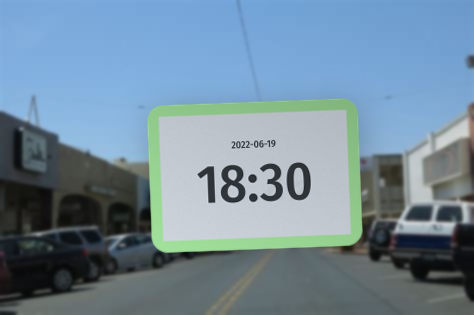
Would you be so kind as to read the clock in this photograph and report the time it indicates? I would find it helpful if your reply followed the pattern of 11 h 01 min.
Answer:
18 h 30 min
